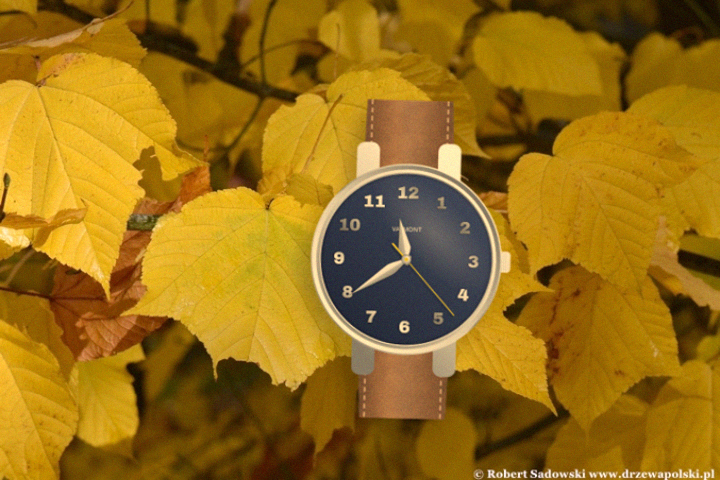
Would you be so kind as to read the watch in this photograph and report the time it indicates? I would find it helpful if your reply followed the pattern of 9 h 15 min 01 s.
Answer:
11 h 39 min 23 s
